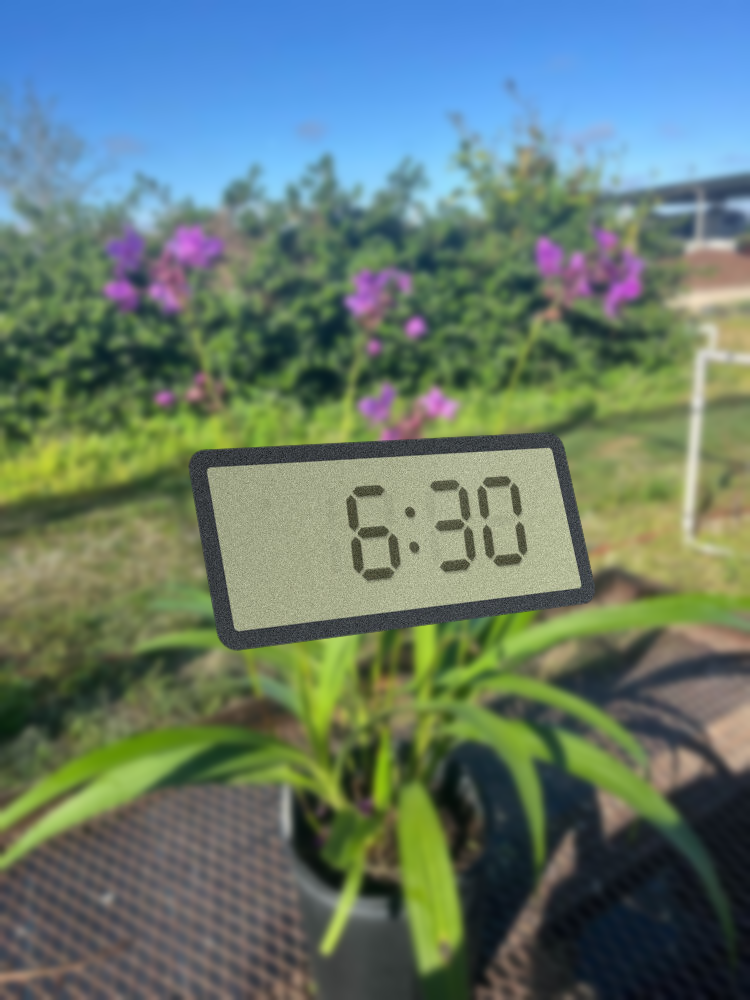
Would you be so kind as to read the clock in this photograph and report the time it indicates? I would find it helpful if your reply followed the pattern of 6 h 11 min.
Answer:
6 h 30 min
